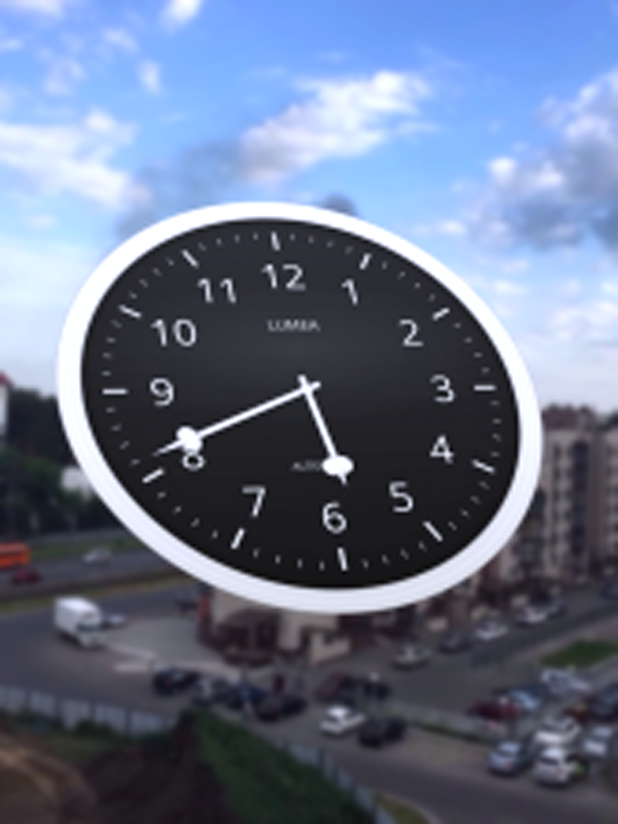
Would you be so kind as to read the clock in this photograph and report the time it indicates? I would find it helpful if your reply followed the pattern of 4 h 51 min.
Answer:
5 h 41 min
